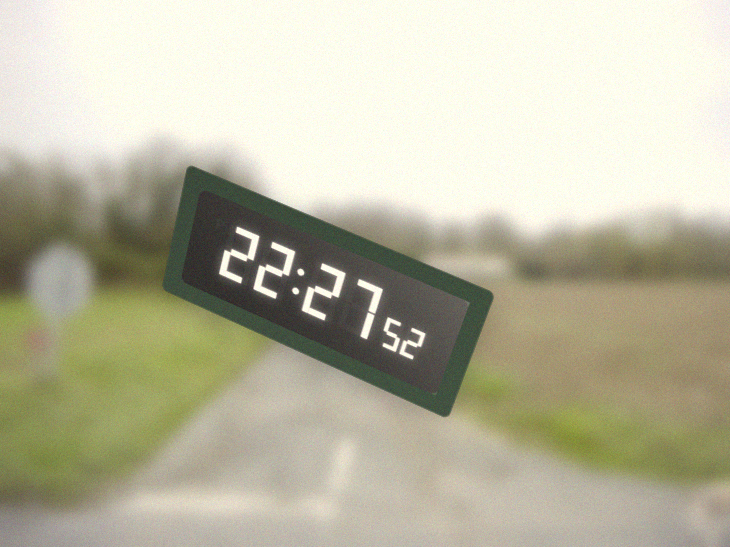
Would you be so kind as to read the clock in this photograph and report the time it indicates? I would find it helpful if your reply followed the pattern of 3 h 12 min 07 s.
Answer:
22 h 27 min 52 s
